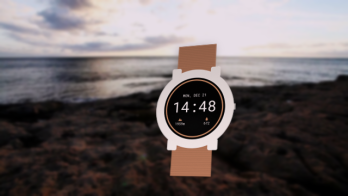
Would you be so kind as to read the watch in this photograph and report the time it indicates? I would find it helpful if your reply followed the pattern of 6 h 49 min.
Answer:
14 h 48 min
